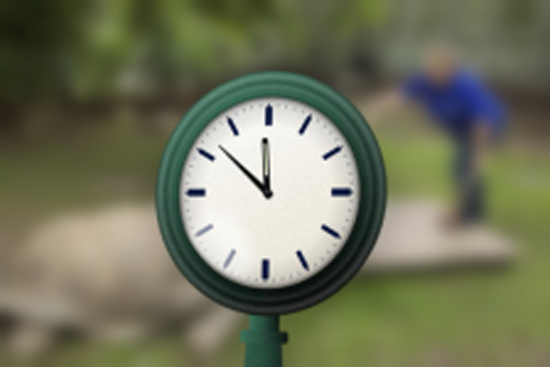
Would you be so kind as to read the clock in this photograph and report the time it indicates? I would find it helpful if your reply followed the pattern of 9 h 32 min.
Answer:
11 h 52 min
